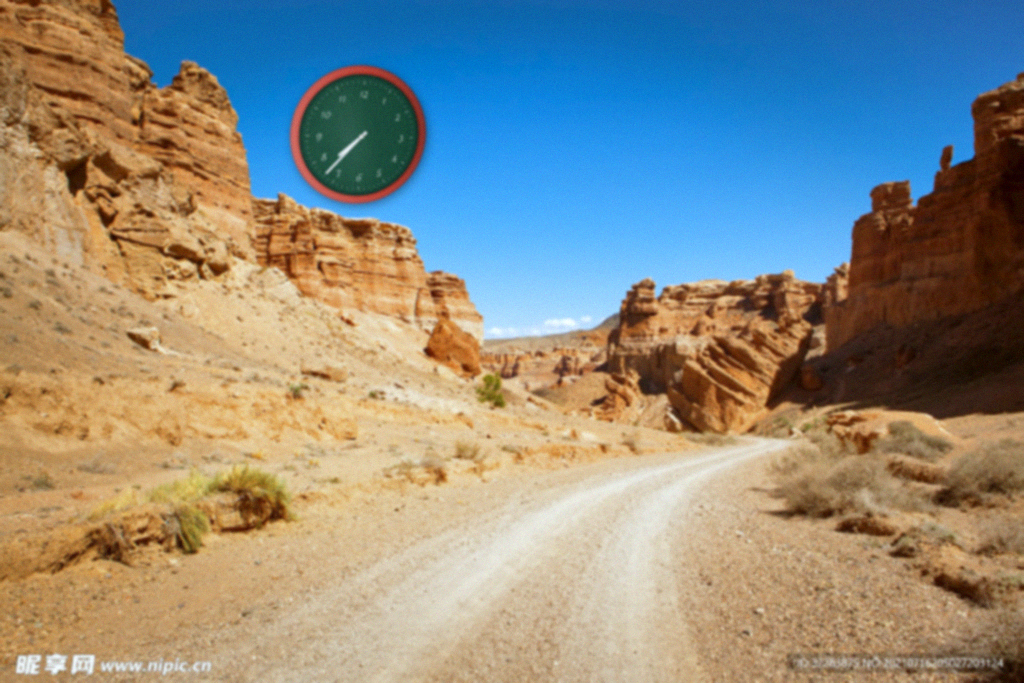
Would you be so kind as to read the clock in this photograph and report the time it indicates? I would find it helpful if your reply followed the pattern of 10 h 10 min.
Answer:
7 h 37 min
